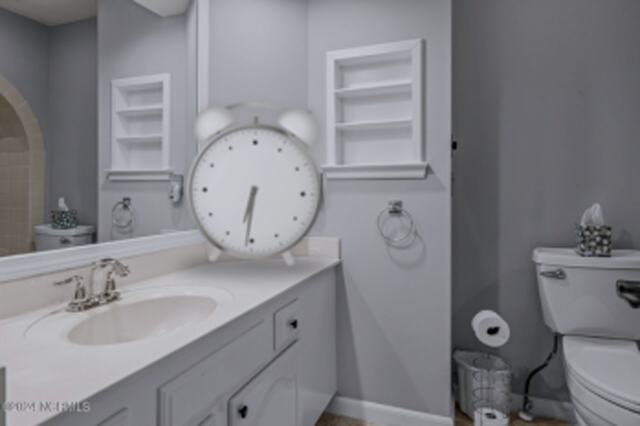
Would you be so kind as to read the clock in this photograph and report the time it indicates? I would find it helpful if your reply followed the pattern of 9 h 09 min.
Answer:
6 h 31 min
